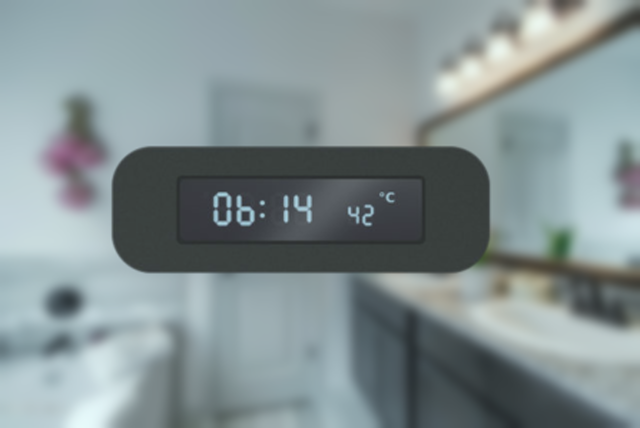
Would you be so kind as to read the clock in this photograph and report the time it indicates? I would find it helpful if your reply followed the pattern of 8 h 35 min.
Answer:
6 h 14 min
